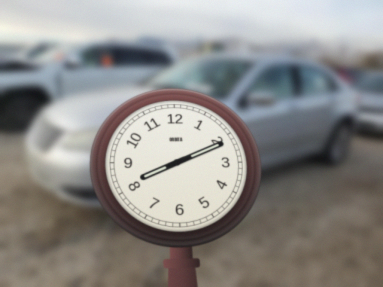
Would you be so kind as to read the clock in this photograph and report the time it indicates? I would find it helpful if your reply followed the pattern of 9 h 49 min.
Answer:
8 h 11 min
